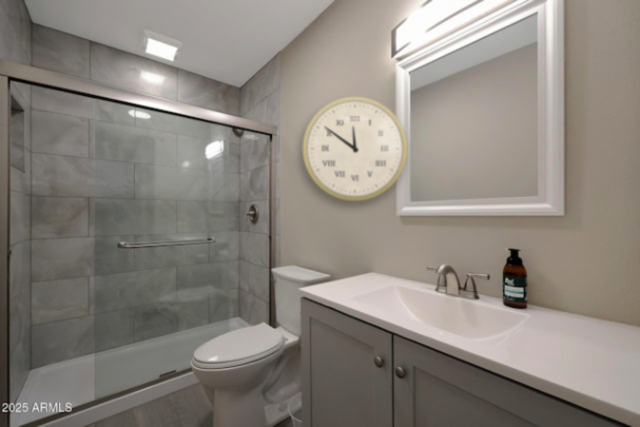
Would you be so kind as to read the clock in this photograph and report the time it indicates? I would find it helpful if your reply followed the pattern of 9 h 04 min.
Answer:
11 h 51 min
